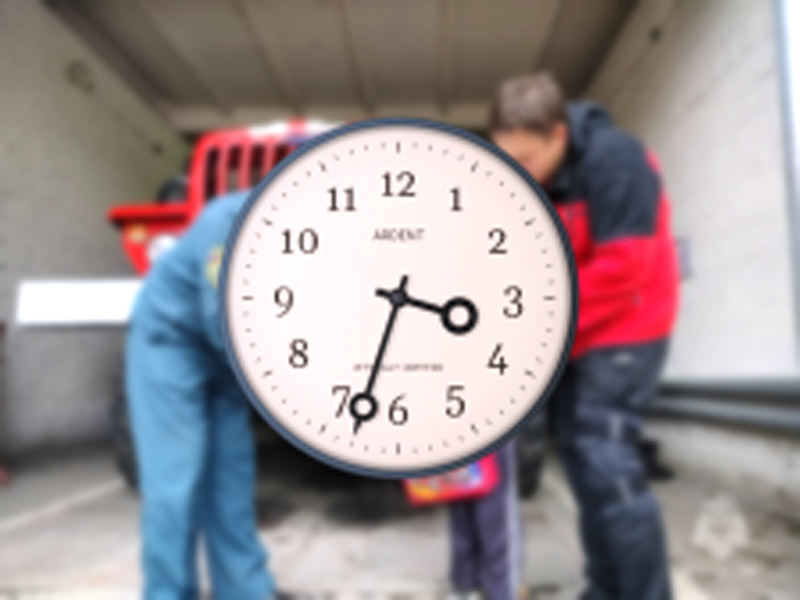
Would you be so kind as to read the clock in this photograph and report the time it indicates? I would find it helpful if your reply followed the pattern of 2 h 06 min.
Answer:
3 h 33 min
